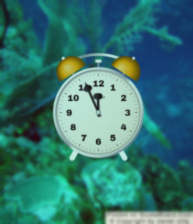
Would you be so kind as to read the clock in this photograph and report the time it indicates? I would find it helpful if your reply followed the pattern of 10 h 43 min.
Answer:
11 h 56 min
